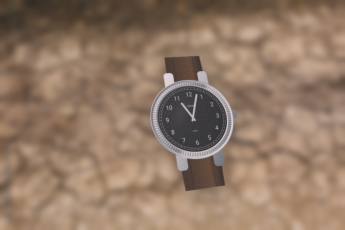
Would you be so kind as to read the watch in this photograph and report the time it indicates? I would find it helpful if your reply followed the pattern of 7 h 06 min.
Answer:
11 h 03 min
